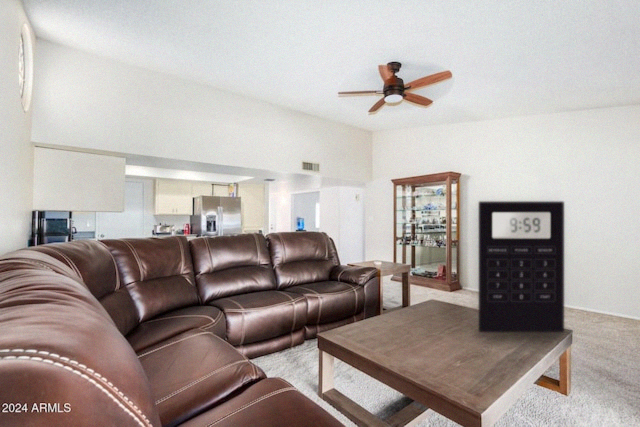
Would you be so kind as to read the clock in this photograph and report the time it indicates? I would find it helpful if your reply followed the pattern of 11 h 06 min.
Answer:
9 h 59 min
